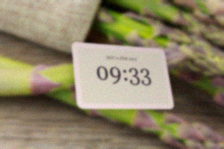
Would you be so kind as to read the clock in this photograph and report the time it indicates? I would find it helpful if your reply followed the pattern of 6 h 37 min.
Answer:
9 h 33 min
